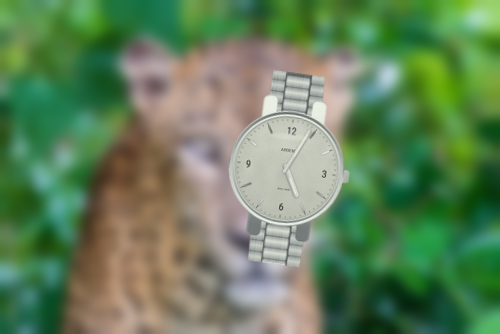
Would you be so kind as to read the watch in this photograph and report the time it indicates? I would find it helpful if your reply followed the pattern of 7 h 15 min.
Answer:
5 h 04 min
